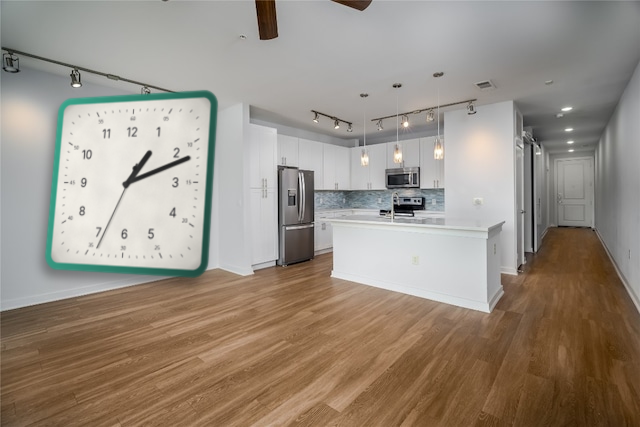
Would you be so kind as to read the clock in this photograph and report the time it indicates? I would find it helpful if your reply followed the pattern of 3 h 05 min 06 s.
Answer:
1 h 11 min 34 s
